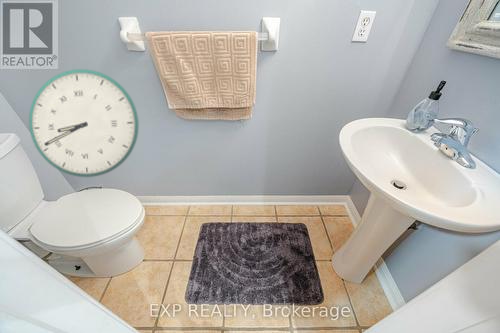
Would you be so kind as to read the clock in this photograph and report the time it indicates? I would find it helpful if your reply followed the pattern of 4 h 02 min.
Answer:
8 h 41 min
